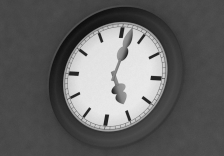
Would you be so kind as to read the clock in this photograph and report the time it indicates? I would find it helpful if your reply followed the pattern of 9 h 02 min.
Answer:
5 h 02 min
